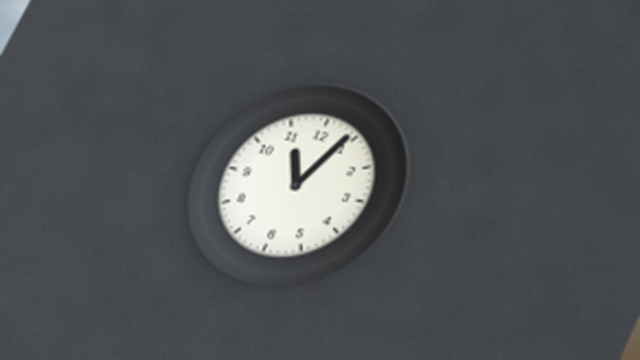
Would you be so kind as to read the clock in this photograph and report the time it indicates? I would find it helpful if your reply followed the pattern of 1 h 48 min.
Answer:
11 h 04 min
